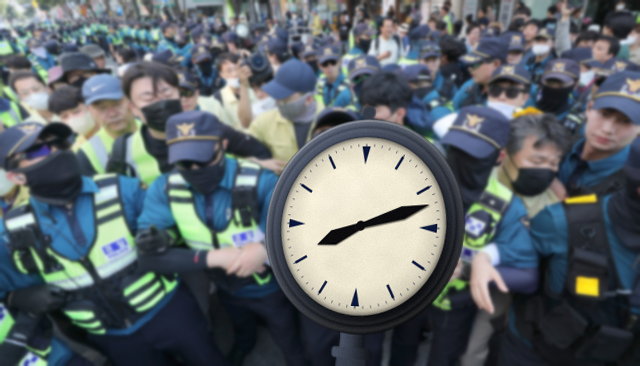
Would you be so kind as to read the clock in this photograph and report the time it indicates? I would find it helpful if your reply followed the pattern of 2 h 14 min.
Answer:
8 h 12 min
